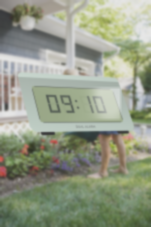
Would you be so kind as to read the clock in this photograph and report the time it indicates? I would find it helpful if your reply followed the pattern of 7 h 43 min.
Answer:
9 h 10 min
